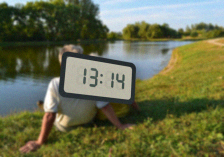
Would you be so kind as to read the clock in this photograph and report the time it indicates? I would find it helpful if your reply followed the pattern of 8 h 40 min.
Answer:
13 h 14 min
